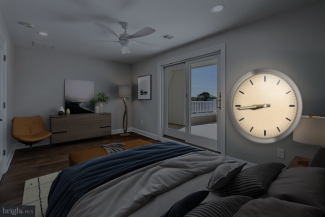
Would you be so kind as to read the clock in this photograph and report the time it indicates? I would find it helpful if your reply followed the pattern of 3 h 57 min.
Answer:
8 h 44 min
